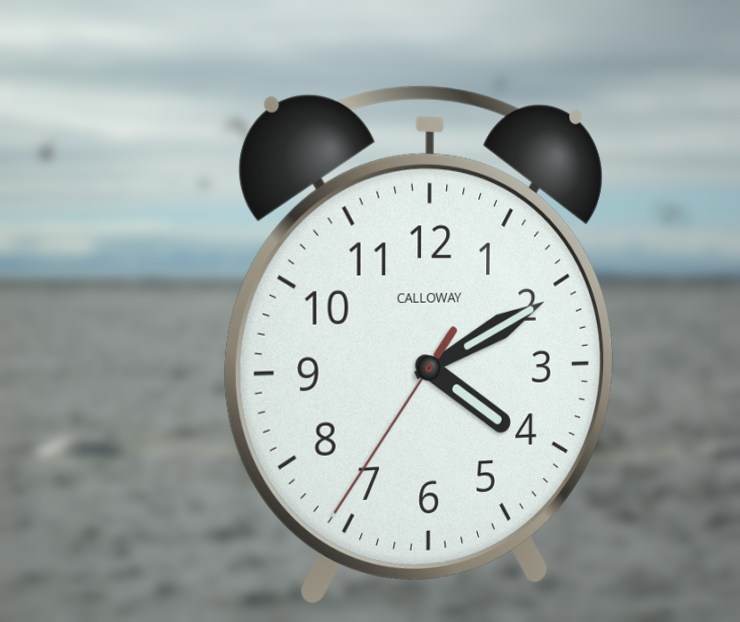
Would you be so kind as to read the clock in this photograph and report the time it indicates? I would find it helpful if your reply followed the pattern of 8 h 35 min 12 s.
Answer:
4 h 10 min 36 s
